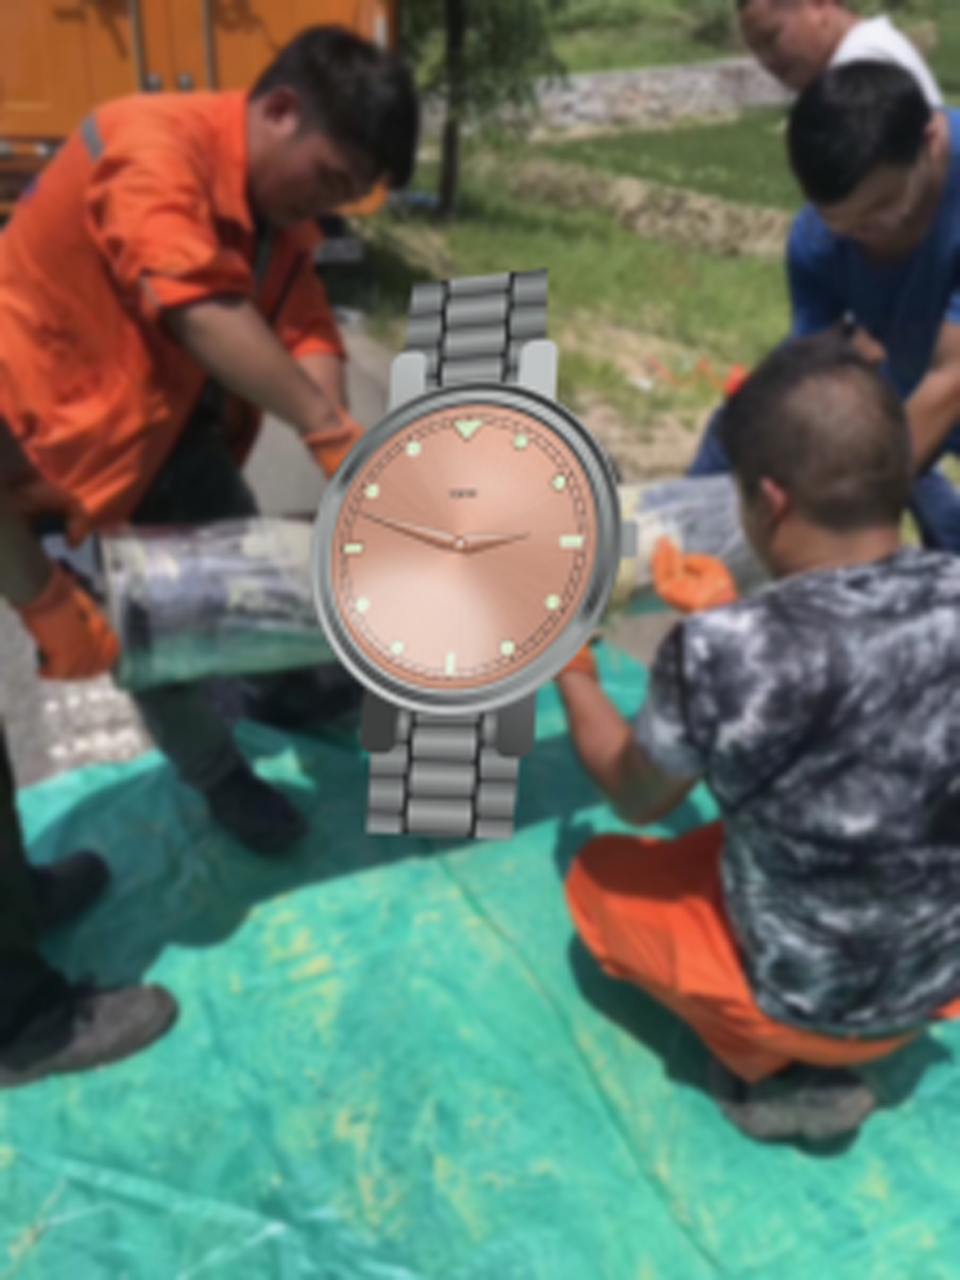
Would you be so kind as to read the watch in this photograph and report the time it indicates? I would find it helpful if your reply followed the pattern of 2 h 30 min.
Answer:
2 h 48 min
